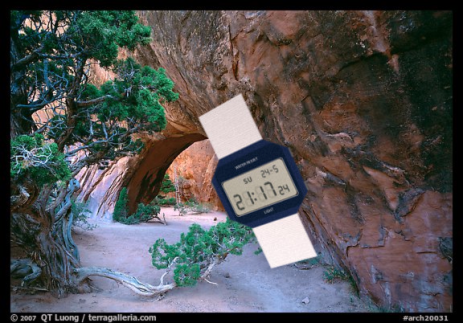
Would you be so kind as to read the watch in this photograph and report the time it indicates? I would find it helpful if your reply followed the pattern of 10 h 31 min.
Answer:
21 h 17 min
